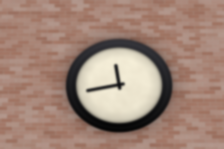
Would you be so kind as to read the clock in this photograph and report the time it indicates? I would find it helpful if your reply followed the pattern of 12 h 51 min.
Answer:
11 h 43 min
